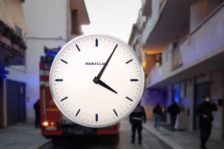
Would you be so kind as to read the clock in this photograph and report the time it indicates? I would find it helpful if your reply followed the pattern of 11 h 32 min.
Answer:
4 h 05 min
